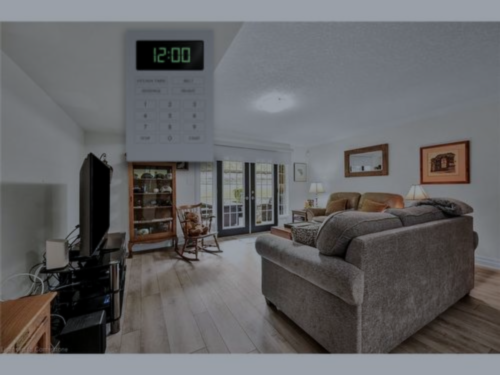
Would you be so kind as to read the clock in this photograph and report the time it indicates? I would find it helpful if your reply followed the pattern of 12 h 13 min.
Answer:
12 h 00 min
